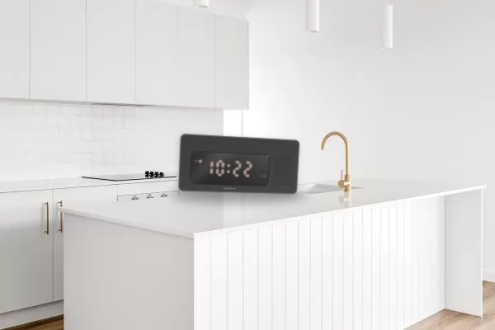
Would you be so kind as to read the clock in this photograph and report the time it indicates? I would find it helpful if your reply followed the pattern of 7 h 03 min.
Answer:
10 h 22 min
